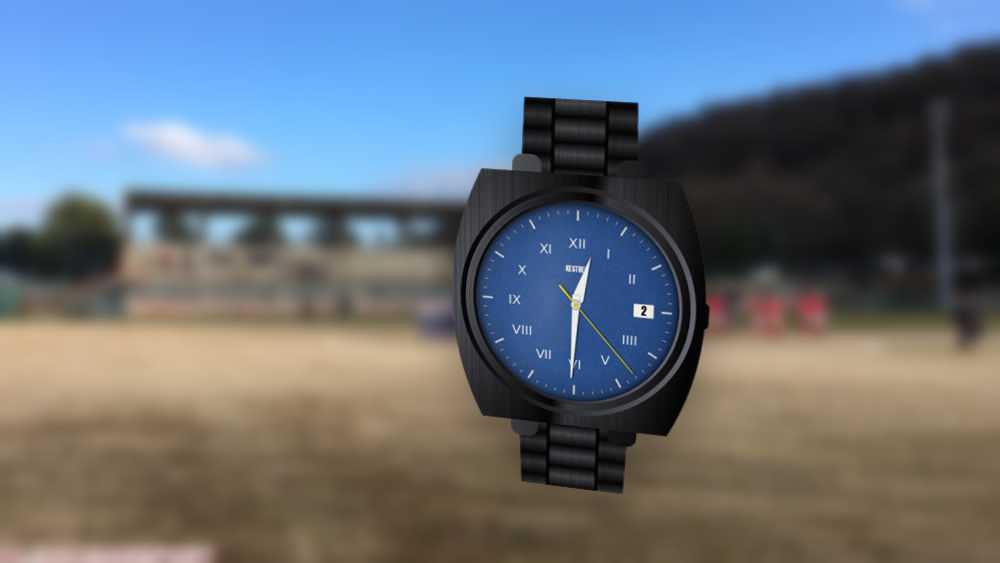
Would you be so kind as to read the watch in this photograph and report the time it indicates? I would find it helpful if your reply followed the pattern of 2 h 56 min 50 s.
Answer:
12 h 30 min 23 s
